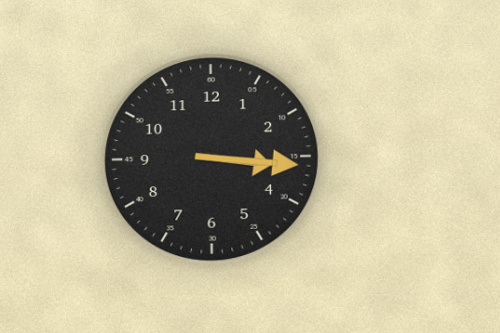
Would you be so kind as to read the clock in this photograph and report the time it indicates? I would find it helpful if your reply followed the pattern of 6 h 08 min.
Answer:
3 h 16 min
